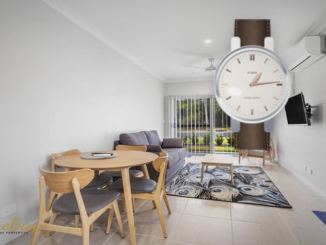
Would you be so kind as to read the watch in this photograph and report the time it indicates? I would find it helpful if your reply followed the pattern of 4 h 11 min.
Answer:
1 h 14 min
